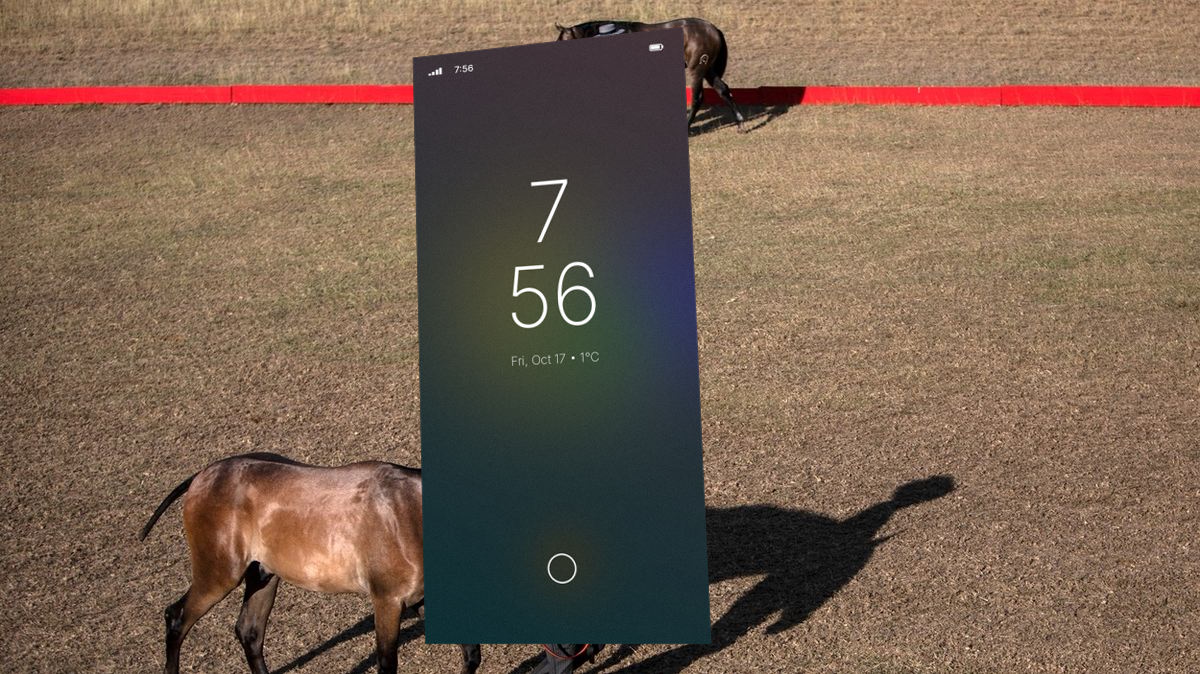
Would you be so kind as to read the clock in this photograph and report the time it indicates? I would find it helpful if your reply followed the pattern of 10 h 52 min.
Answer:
7 h 56 min
